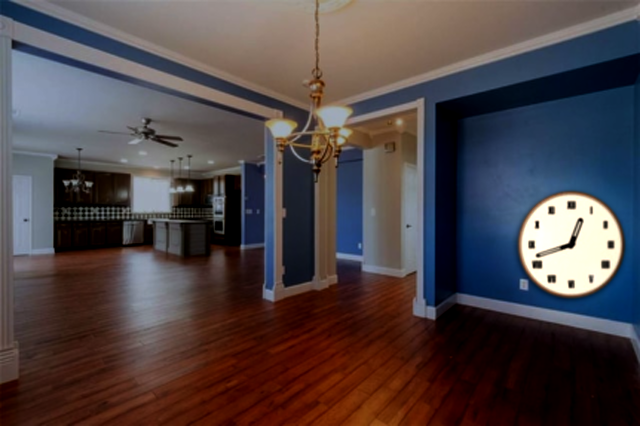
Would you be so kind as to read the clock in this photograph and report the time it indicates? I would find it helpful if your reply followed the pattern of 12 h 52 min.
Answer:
12 h 42 min
